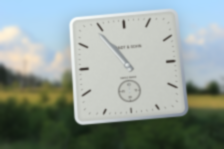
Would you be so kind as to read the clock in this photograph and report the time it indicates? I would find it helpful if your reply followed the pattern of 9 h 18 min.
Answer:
10 h 54 min
